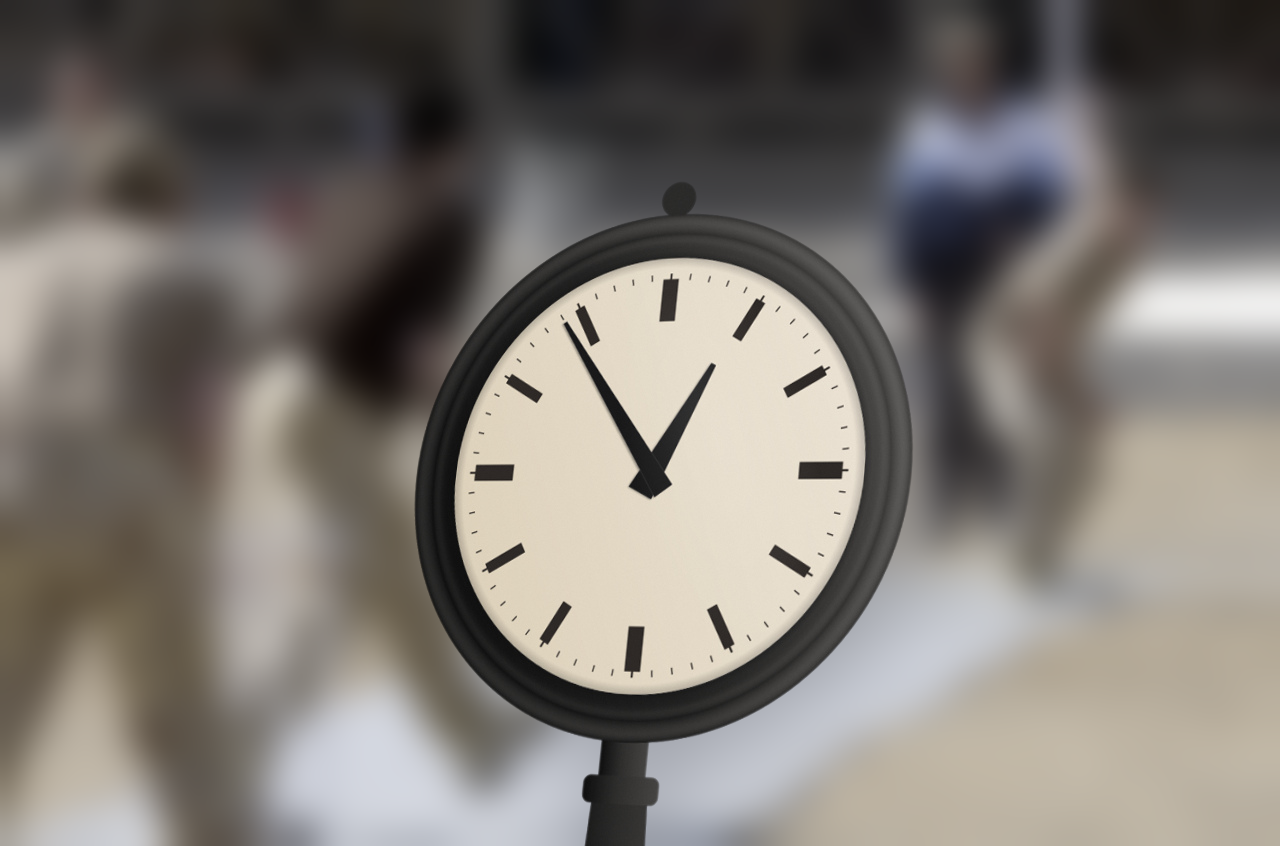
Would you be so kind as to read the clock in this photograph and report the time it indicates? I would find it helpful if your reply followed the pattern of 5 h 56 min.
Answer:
12 h 54 min
